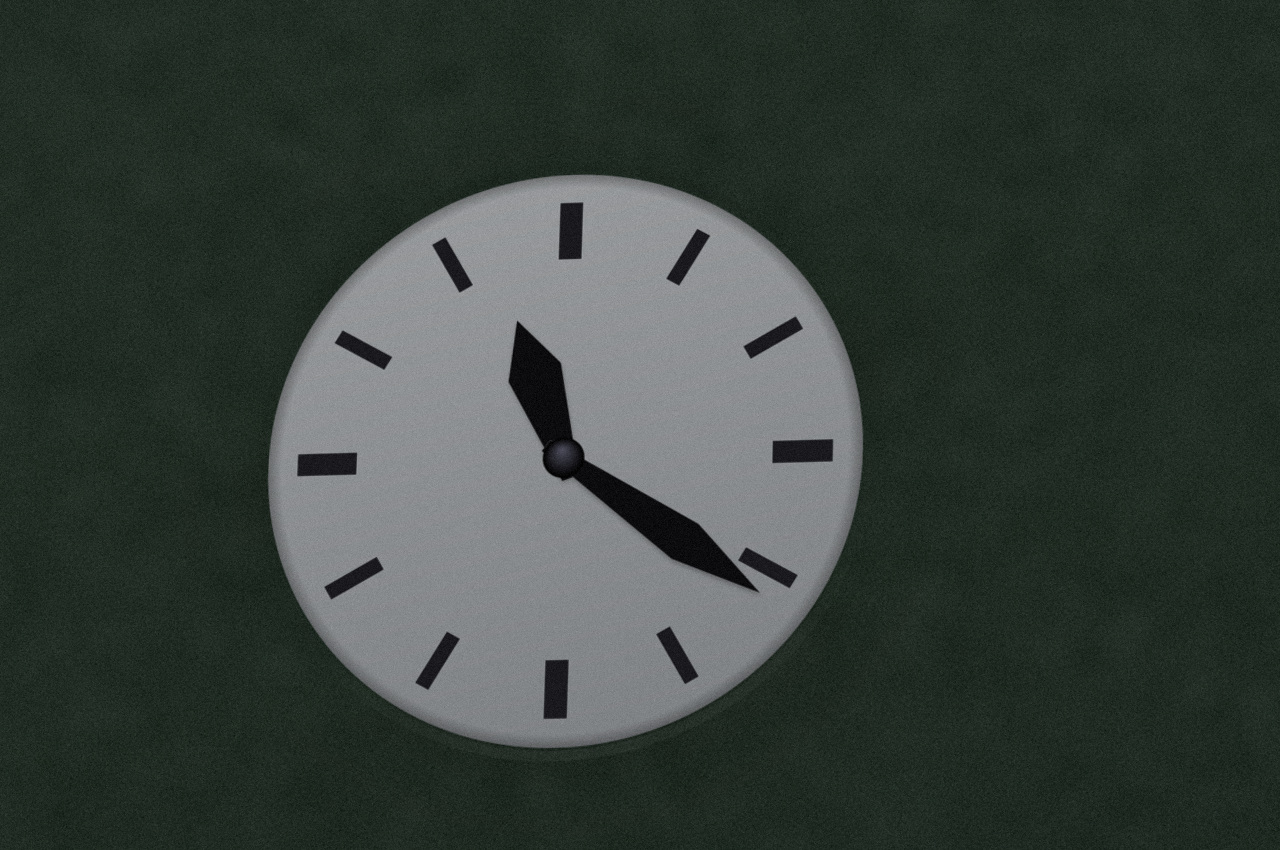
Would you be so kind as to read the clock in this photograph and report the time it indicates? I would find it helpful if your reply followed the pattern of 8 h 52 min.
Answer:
11 h 21 min
